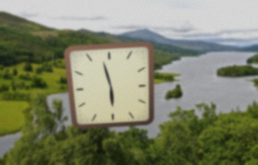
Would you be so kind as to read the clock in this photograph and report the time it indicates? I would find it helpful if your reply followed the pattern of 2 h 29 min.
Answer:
5 h 58 min
